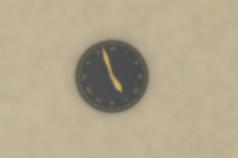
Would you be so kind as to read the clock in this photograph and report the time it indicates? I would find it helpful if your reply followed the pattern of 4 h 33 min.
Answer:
4 h 57 min
